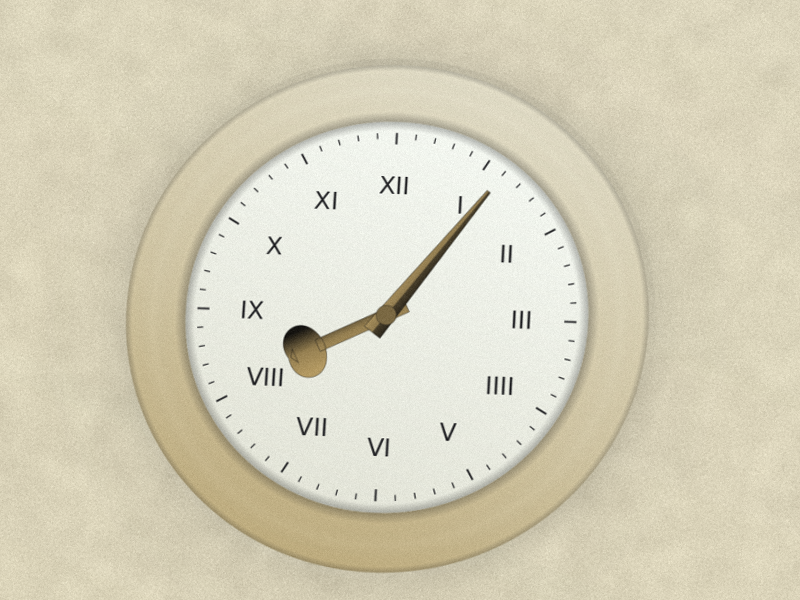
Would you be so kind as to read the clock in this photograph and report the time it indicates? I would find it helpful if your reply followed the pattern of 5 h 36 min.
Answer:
8 h 06 min
